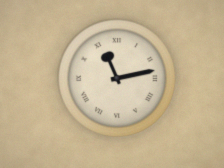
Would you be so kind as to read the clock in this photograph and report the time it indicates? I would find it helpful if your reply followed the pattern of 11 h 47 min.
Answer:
11 h 13 min
